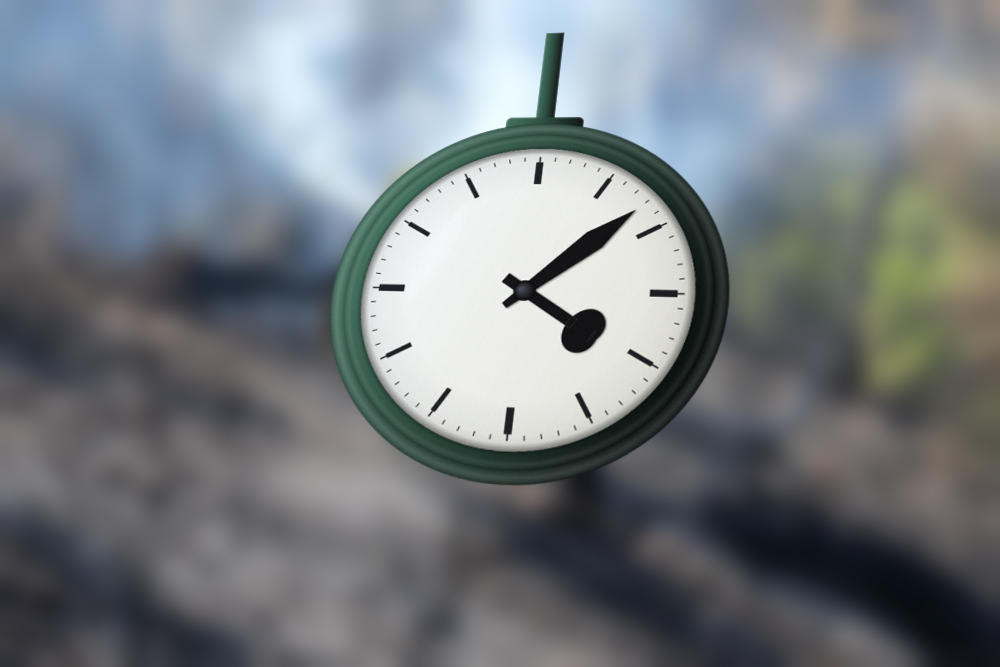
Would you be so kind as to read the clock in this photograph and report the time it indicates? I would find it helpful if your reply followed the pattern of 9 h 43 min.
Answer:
4 h 08 min
